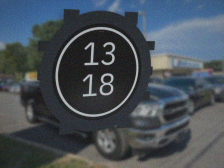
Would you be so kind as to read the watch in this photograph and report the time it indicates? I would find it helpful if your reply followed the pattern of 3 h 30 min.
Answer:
13 h 18 min
